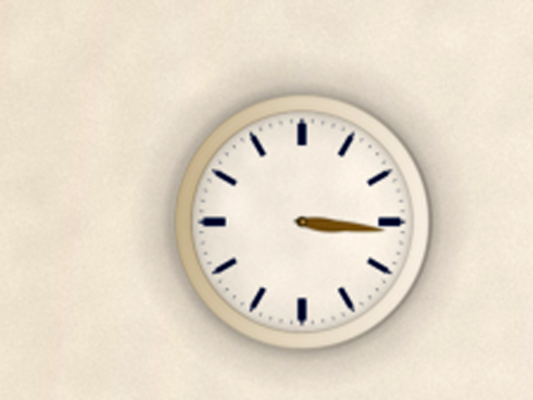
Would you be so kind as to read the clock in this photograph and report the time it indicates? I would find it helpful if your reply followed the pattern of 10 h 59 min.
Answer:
3 h 16 min
